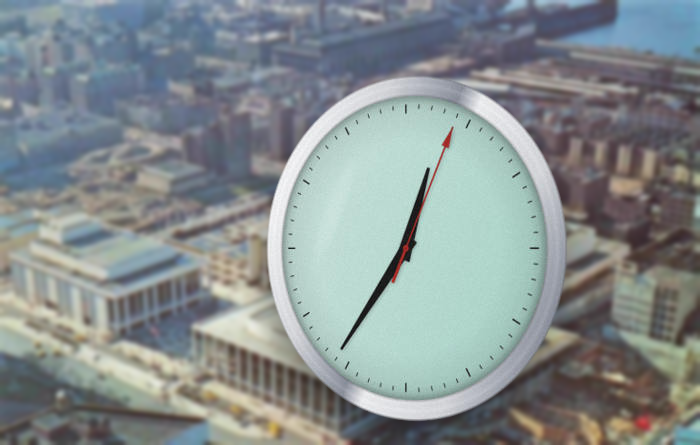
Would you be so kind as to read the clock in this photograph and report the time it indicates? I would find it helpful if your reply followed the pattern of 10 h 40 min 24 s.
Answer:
12 h 36 min 04 s
